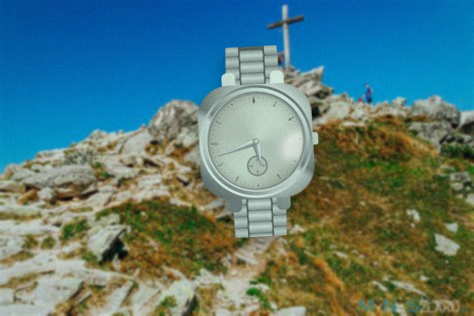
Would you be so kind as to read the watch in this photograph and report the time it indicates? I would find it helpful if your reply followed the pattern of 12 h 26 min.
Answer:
5 h 42 min
